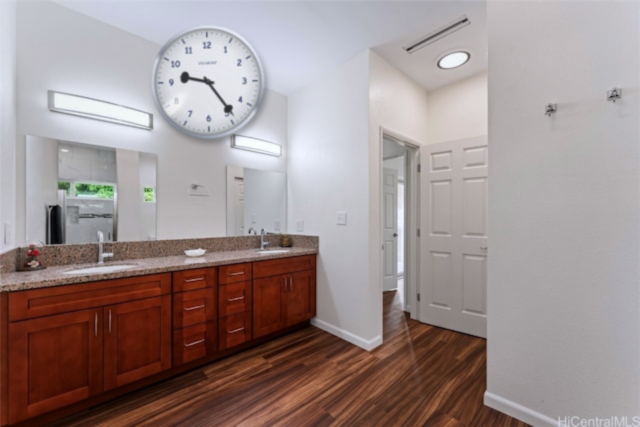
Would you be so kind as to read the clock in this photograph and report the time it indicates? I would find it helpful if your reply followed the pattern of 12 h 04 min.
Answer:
9 h 24 min
